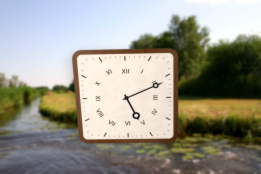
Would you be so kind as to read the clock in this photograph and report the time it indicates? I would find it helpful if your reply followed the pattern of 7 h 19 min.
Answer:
5 h 11 min
